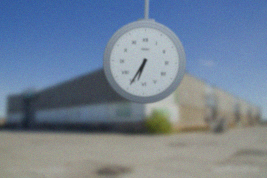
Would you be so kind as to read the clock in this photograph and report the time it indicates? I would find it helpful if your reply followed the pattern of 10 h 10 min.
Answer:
6 h 35 min
